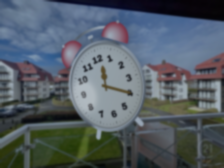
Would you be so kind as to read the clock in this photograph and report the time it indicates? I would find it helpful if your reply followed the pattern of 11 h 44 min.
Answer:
12 h 20 min
